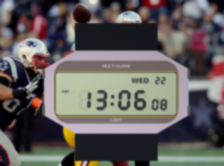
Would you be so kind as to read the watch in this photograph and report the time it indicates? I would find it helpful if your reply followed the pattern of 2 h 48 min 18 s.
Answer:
13 h 06 min 08 s
